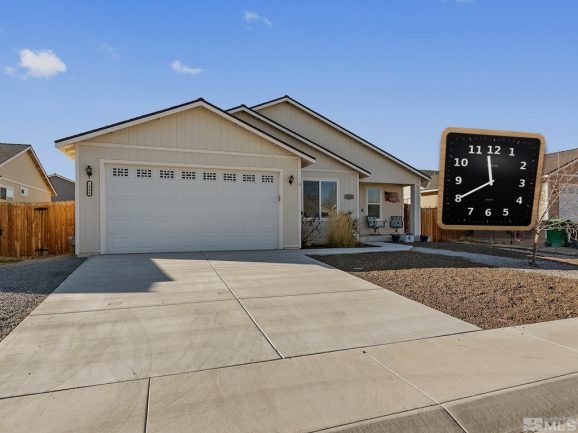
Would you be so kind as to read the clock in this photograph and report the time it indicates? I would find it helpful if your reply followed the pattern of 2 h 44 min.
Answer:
11 h 40 min
